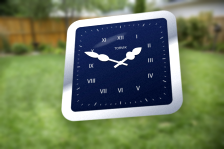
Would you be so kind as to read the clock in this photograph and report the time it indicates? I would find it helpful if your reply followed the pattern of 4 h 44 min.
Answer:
1 h 49 min
